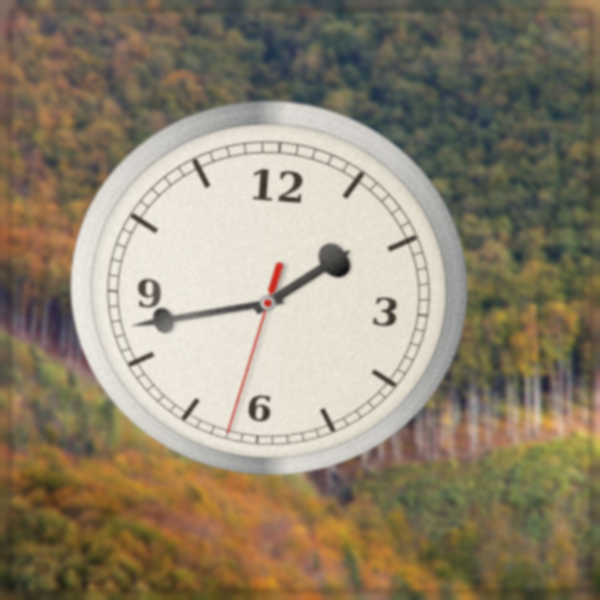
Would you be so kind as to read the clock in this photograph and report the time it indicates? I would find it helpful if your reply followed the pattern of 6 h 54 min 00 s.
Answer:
1 h 42 min 32 s
